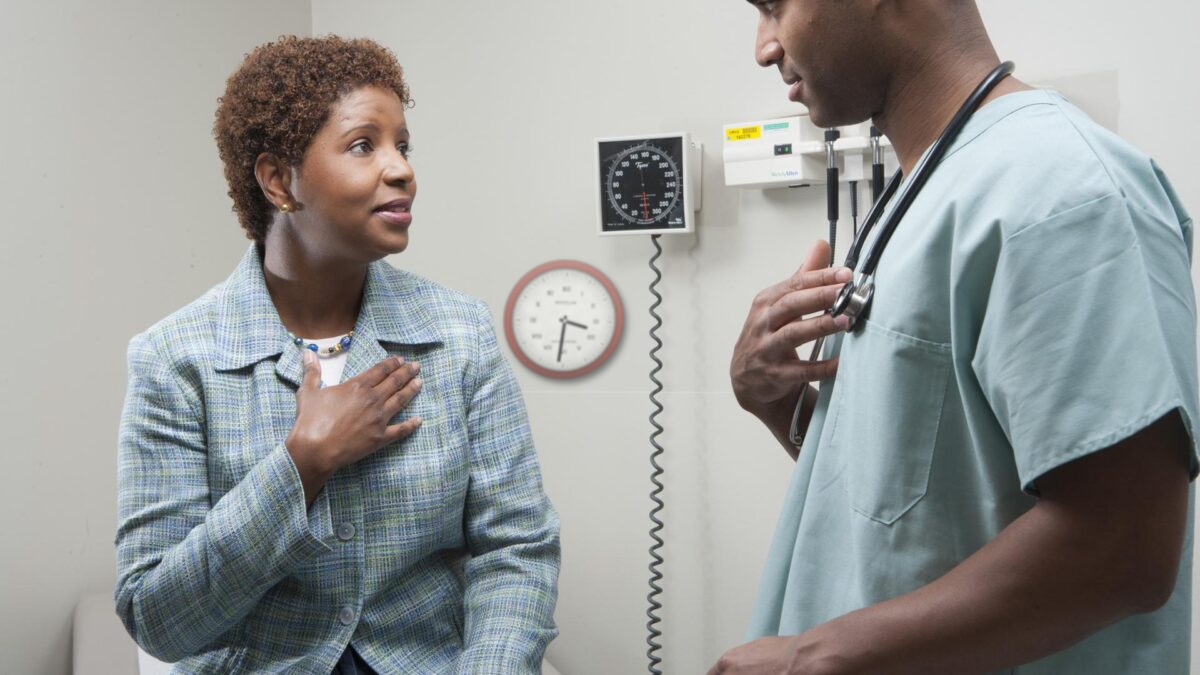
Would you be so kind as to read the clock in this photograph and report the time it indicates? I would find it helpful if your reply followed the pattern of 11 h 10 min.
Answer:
3 h 31 min
